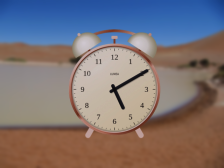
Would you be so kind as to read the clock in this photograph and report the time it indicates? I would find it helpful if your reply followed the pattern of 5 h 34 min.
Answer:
5 h 10 min
